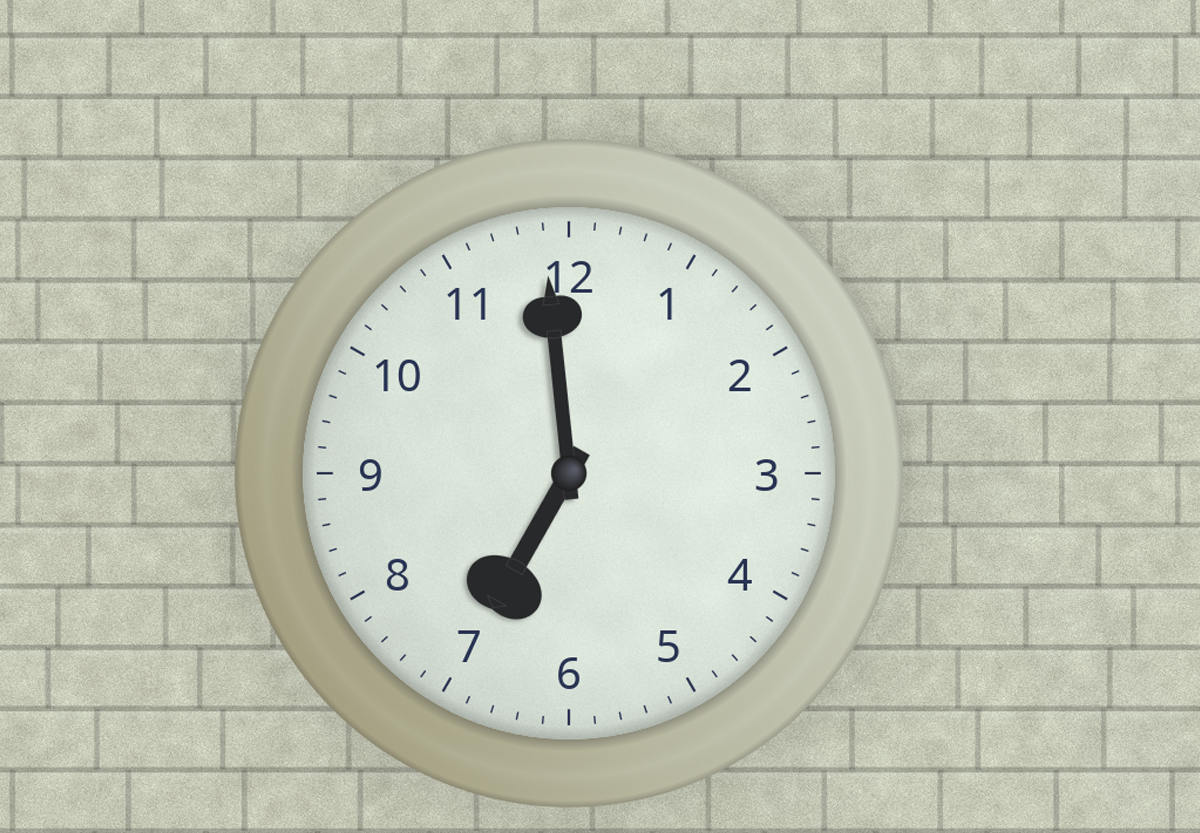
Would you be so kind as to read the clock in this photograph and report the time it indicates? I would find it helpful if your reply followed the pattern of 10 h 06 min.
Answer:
6 h 59 min
